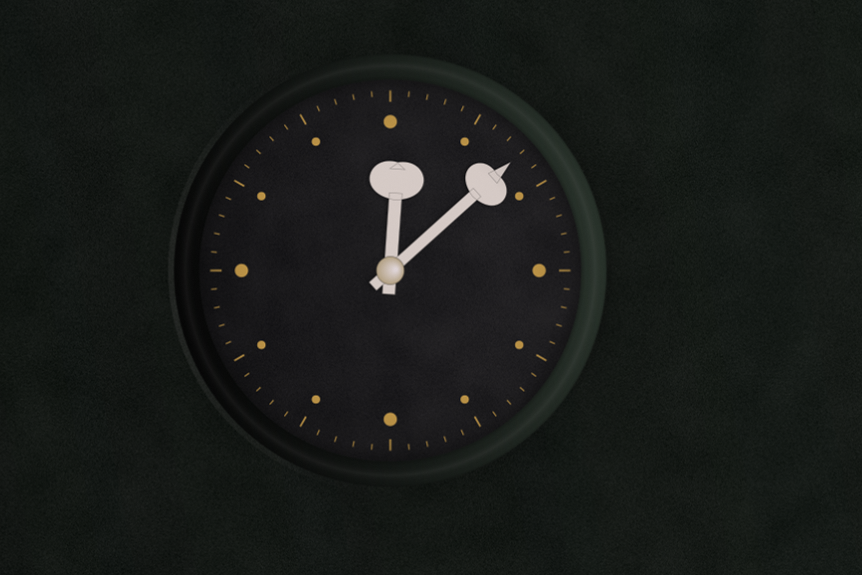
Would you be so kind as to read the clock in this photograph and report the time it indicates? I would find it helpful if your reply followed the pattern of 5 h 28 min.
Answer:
12 h 08 min
